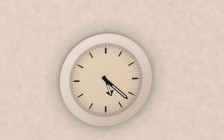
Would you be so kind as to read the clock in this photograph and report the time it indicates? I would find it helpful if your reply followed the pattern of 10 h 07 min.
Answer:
5 h 22 min
